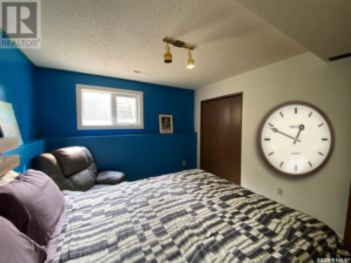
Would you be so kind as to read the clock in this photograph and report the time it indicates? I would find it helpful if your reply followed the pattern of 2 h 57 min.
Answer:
12 h 49 min
